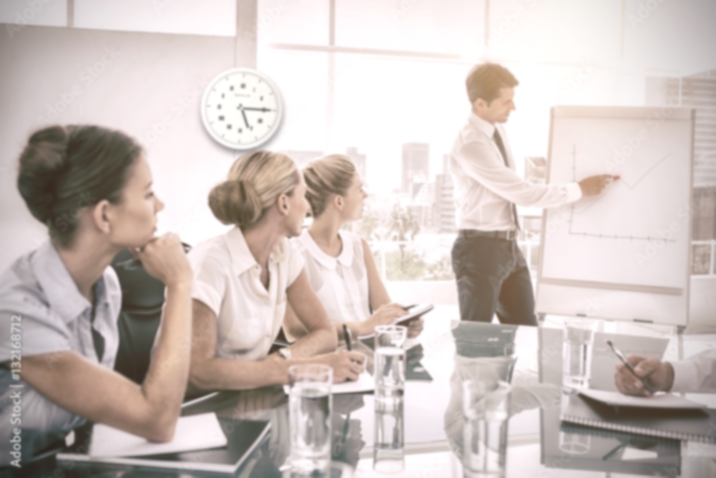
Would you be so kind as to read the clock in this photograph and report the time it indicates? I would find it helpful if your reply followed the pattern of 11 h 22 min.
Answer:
5 h 15 min
